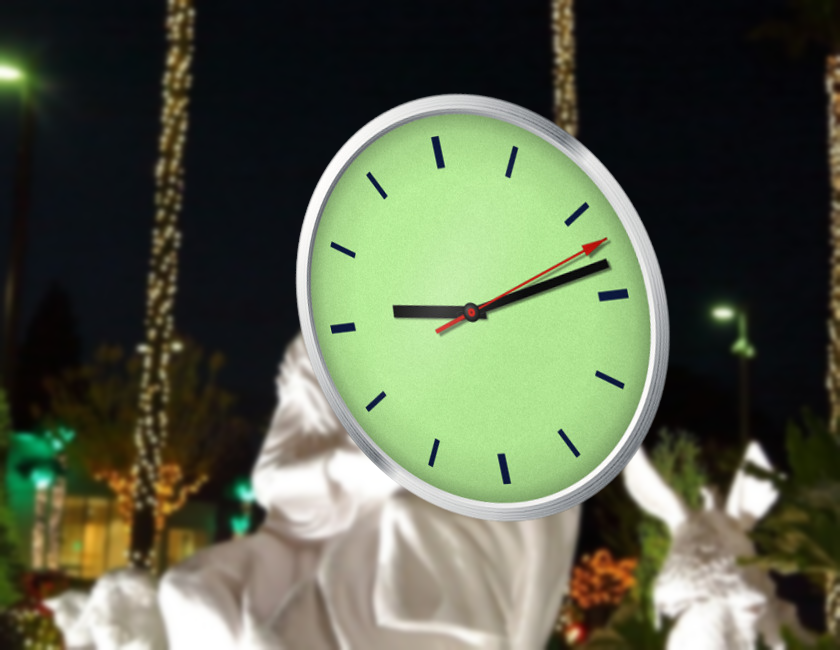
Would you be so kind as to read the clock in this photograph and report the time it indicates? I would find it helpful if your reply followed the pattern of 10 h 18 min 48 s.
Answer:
9 h 13 min 12 s
